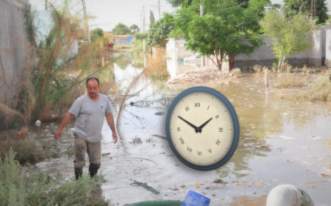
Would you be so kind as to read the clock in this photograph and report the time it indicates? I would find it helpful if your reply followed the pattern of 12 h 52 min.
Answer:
1 h 50 min
